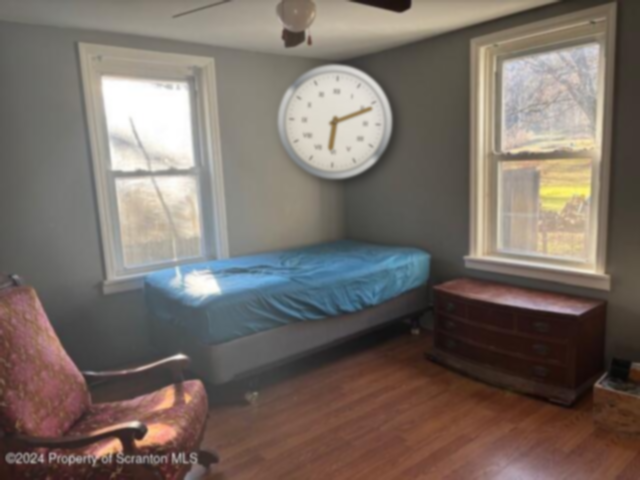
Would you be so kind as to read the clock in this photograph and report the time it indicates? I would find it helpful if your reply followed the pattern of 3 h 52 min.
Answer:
6 h 11 min
